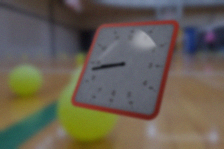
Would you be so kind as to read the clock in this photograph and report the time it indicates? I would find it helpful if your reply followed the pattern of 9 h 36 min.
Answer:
8 h 43 min
